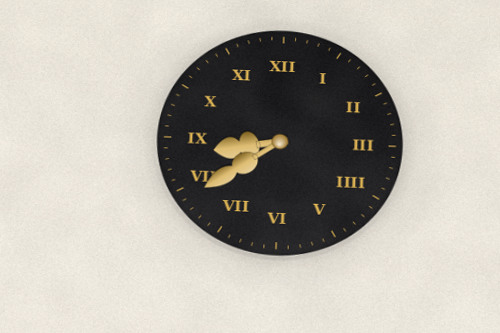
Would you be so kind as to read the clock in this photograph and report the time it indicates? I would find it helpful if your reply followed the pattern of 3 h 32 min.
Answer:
8 h 39 min
